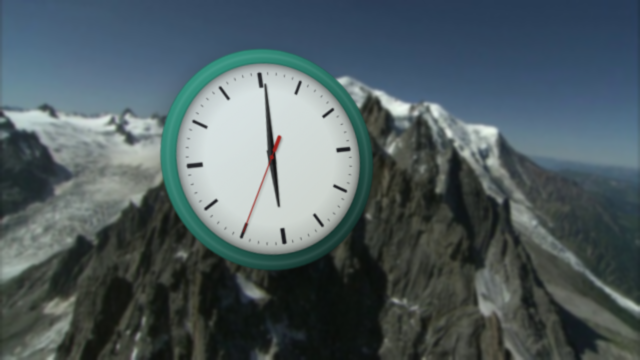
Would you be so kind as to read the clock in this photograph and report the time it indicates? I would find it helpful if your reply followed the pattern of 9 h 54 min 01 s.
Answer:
6 h 00 min 35 s
